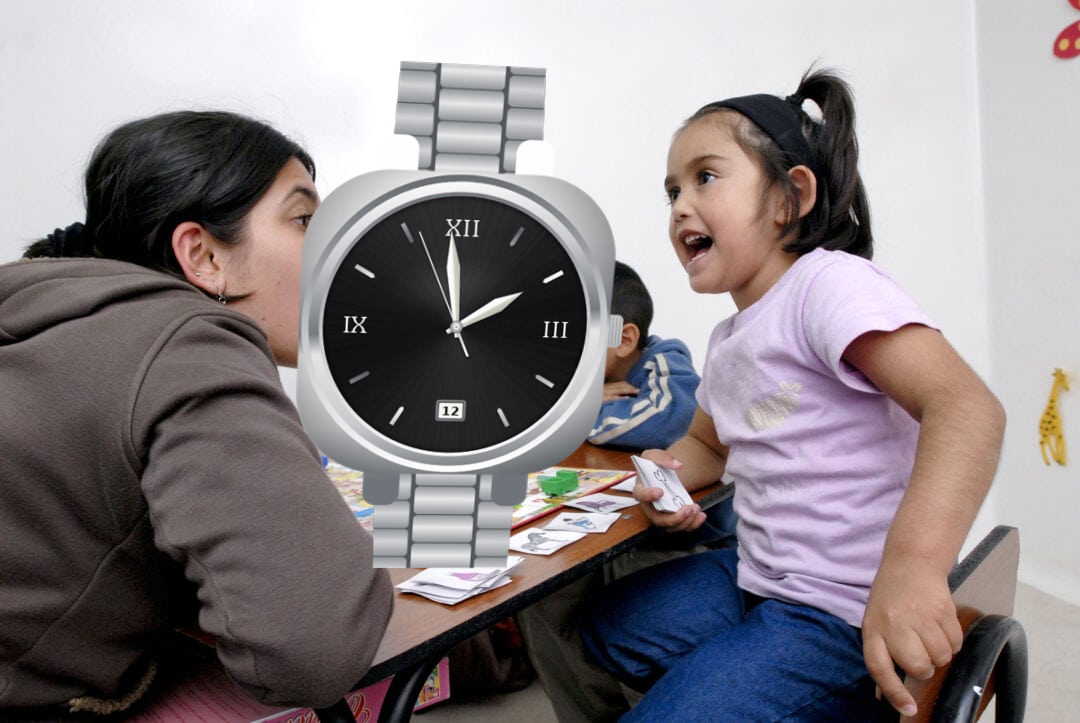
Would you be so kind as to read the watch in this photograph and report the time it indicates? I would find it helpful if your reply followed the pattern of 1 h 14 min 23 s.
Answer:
1 h 58 min 56 s
